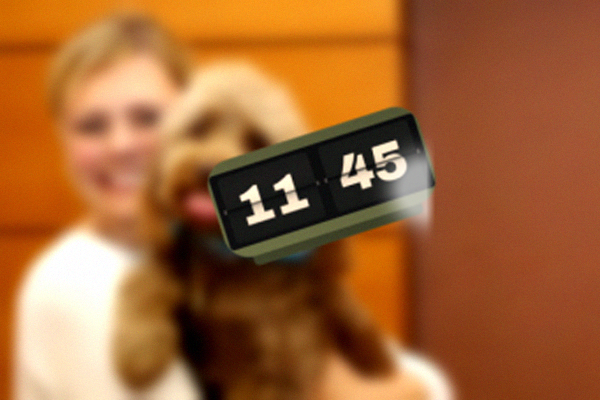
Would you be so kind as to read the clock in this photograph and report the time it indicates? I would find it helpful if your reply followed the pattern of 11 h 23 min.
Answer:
11 h 45 min
